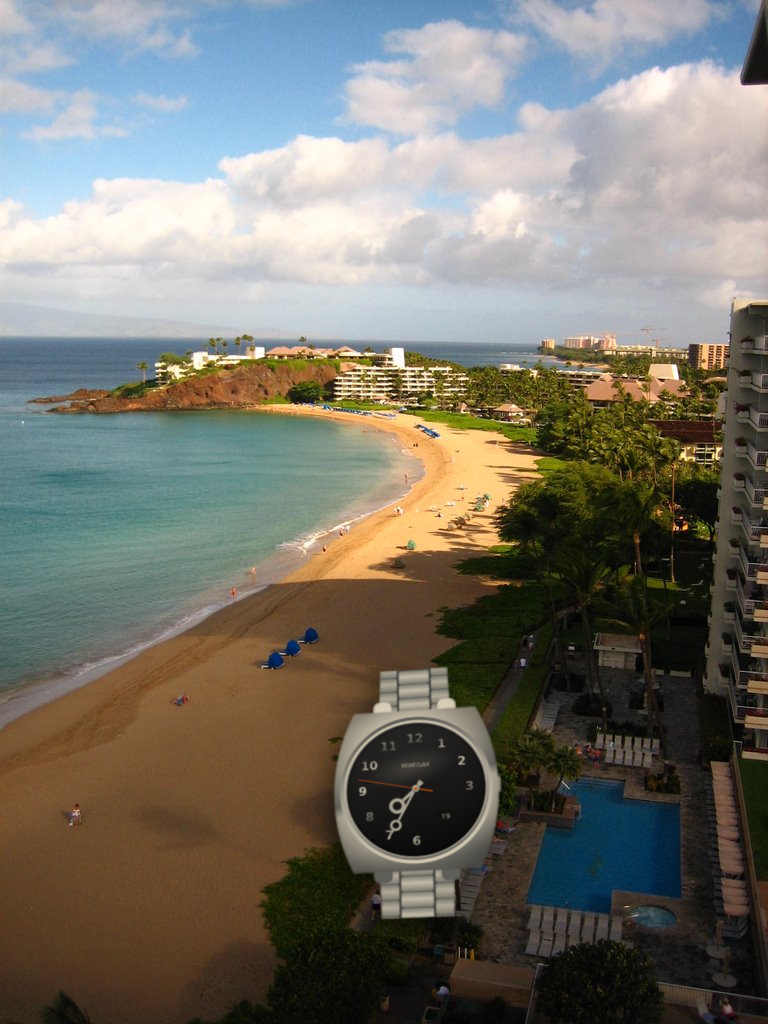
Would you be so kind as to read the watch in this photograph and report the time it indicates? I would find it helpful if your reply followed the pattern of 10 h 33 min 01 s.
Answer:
7 h 34 min 47 s
